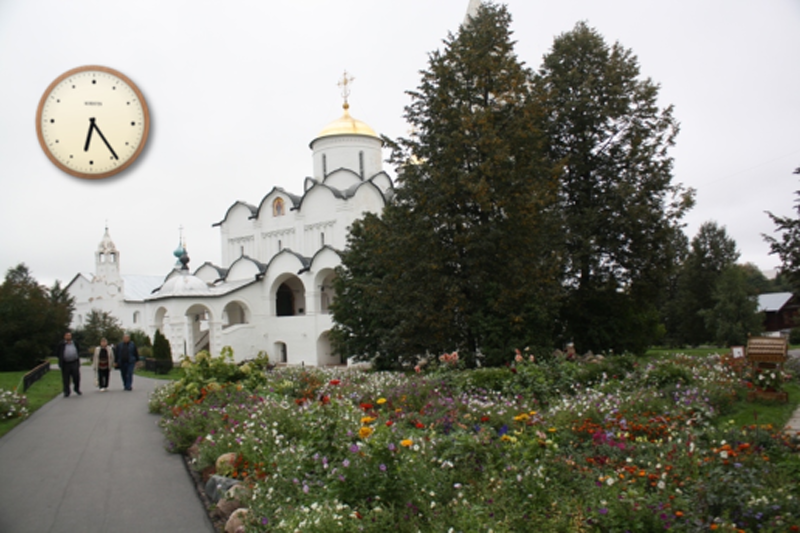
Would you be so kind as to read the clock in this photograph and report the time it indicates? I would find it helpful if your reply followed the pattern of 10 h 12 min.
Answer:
6 h 24 min
